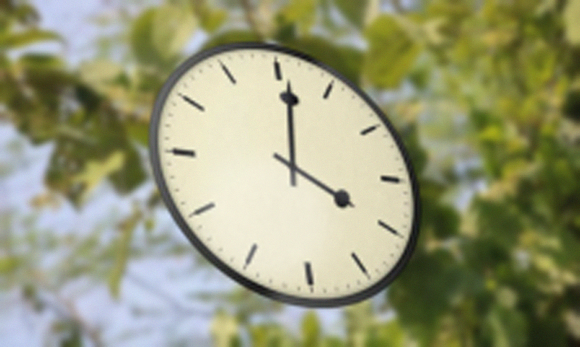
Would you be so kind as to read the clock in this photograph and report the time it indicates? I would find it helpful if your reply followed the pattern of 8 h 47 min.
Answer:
4 h 01 min
